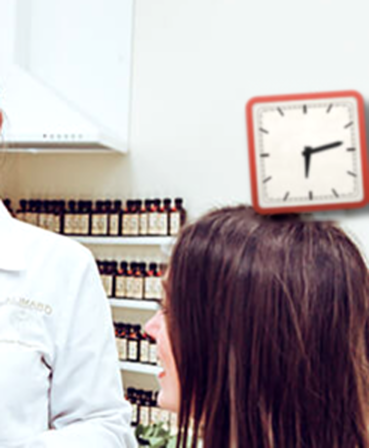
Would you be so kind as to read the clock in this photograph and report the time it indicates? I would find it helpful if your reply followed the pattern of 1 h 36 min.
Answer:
6 h 13 min
